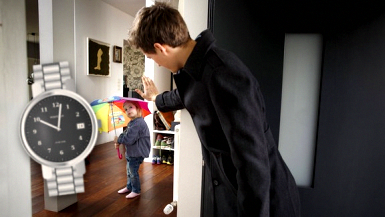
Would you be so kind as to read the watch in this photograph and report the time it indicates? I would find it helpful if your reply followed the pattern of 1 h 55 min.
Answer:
10 h 02 min
